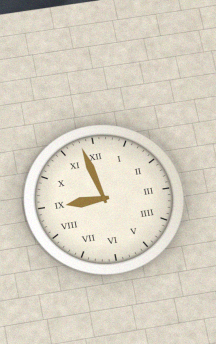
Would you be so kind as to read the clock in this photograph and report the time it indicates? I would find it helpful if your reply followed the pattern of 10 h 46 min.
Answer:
8 h 58 min
